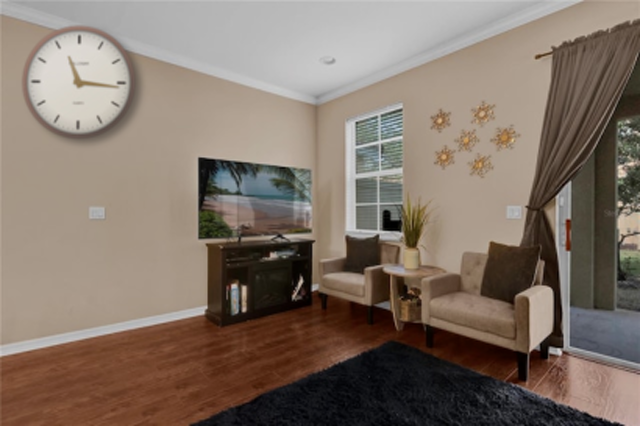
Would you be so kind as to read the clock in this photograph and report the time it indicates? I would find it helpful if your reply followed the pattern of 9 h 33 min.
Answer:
11 h 16 min
